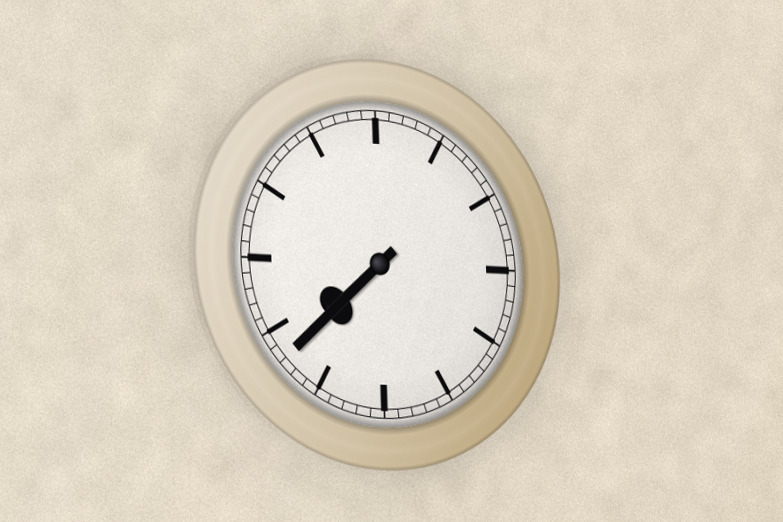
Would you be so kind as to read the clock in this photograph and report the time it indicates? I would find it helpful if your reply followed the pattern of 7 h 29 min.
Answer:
7 h 38 min
